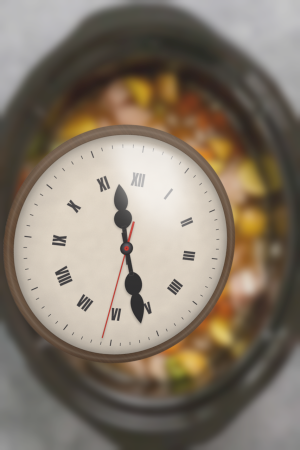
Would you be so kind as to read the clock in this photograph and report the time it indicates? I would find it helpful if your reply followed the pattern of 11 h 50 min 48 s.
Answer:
11 h 26 min 31 s
